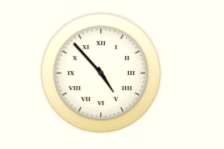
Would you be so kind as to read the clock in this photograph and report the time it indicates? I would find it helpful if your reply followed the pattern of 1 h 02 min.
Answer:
4 h 53 min
